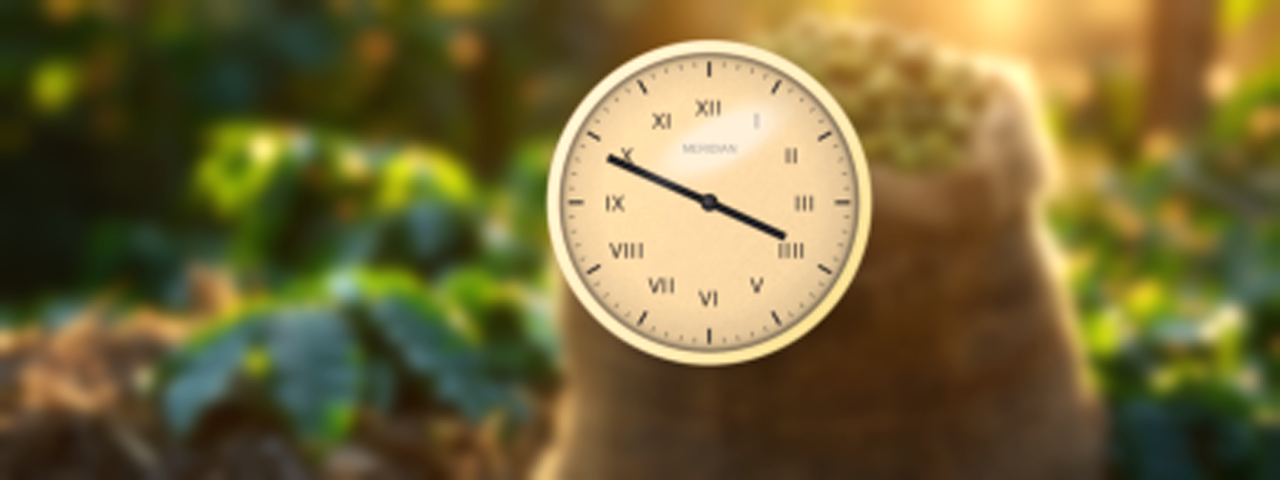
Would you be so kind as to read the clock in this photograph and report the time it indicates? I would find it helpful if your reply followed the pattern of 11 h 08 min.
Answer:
3 h 49 min
